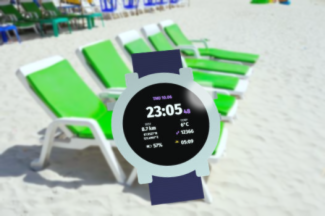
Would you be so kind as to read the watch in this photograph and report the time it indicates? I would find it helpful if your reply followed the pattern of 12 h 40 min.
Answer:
23 h 05 min
